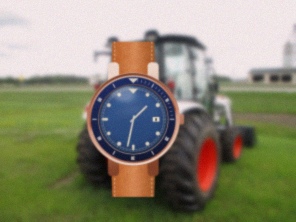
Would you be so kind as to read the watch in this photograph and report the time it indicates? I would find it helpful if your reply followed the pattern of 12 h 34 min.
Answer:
1 h 32 min
